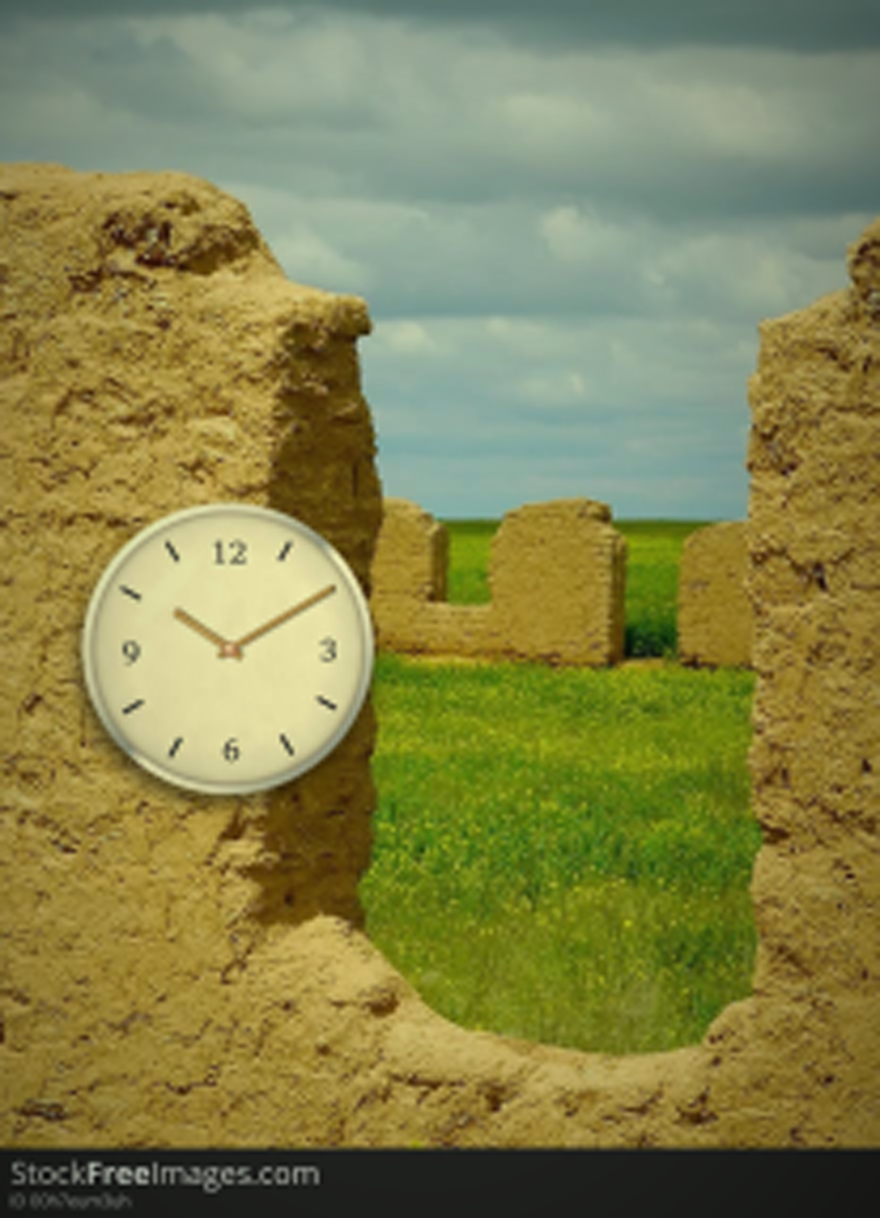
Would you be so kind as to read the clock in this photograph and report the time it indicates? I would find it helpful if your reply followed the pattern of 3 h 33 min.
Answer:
10 h 10 min
